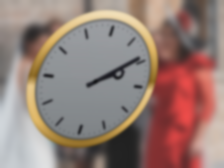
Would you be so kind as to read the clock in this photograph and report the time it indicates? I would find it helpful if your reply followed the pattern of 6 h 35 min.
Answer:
2 h 09 min
